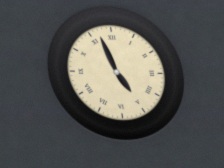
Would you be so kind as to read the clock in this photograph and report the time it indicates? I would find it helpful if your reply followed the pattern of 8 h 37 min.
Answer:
4 h 57 min
